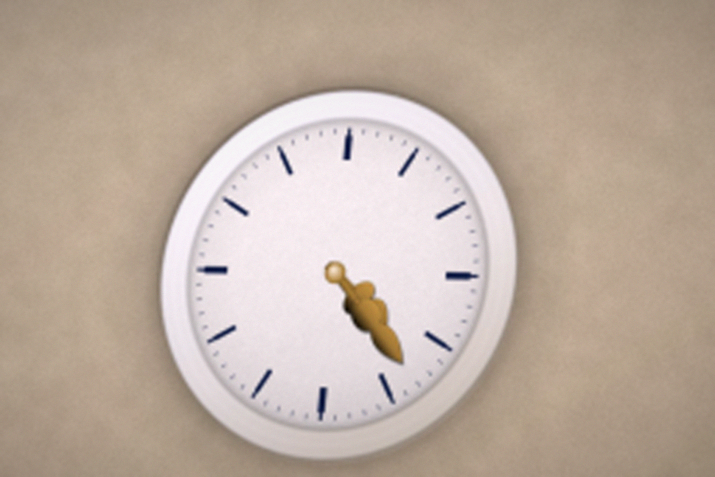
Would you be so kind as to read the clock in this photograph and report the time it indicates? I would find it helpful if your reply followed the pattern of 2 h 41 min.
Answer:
4 h 23 min
